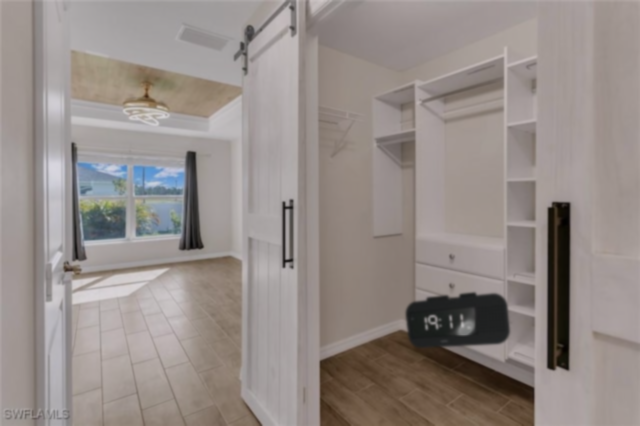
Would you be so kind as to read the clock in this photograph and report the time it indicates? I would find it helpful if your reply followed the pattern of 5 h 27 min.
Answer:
19 h 11 min
